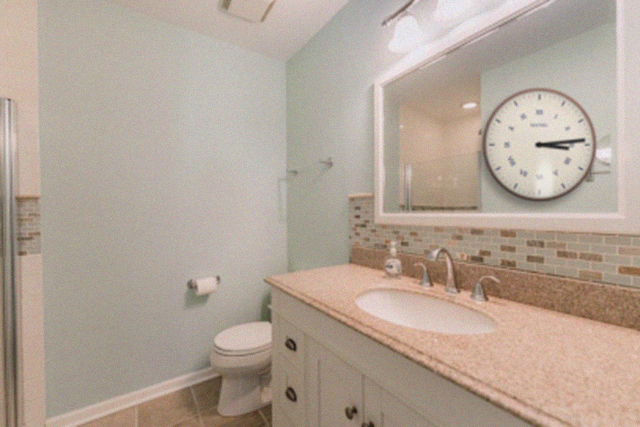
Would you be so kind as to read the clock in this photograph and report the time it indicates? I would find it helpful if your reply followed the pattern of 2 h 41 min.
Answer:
3 h 14 min
